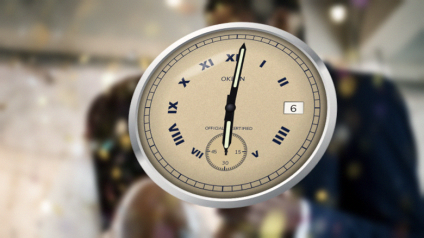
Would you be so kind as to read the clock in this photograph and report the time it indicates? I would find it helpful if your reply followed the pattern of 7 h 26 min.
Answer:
6 h 01 min
